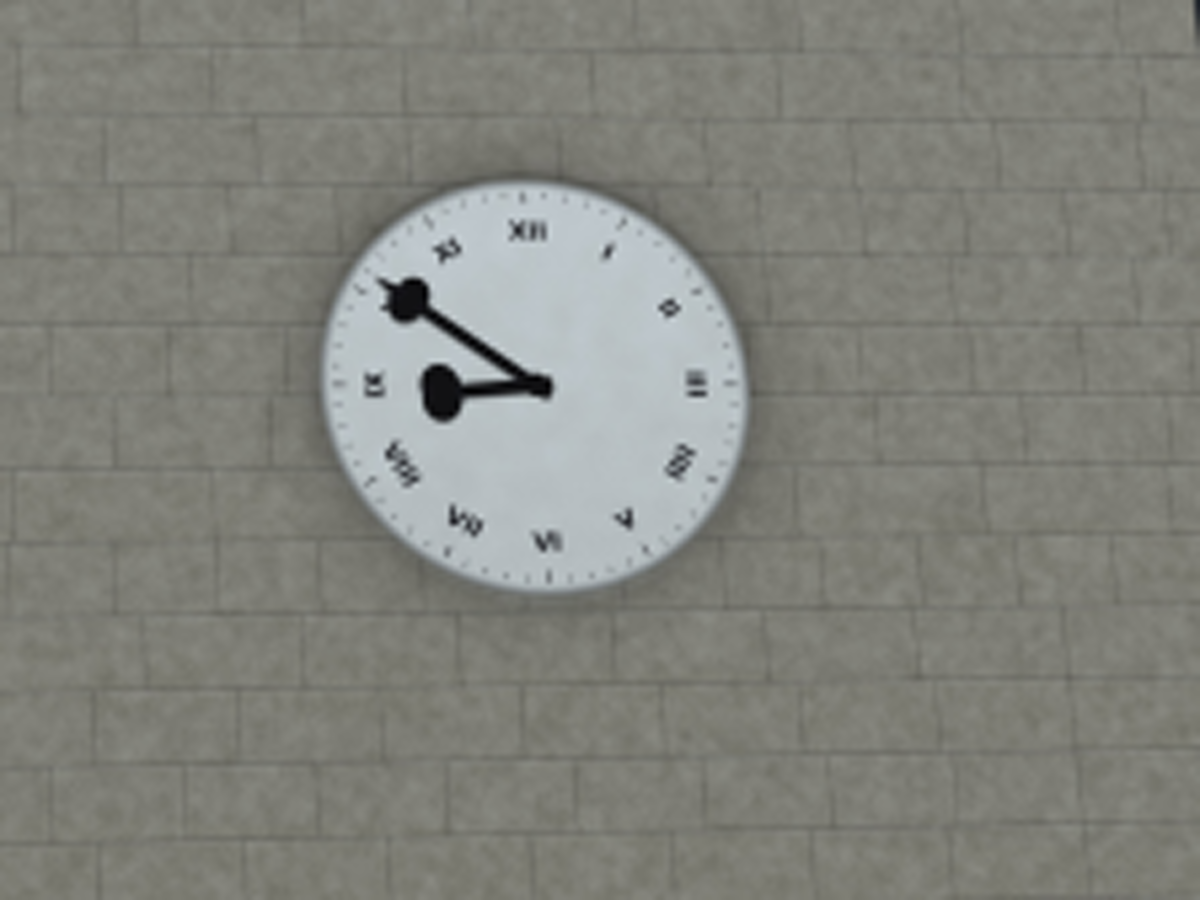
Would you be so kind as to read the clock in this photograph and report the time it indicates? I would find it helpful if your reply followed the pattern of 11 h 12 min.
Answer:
8 h 51 min
